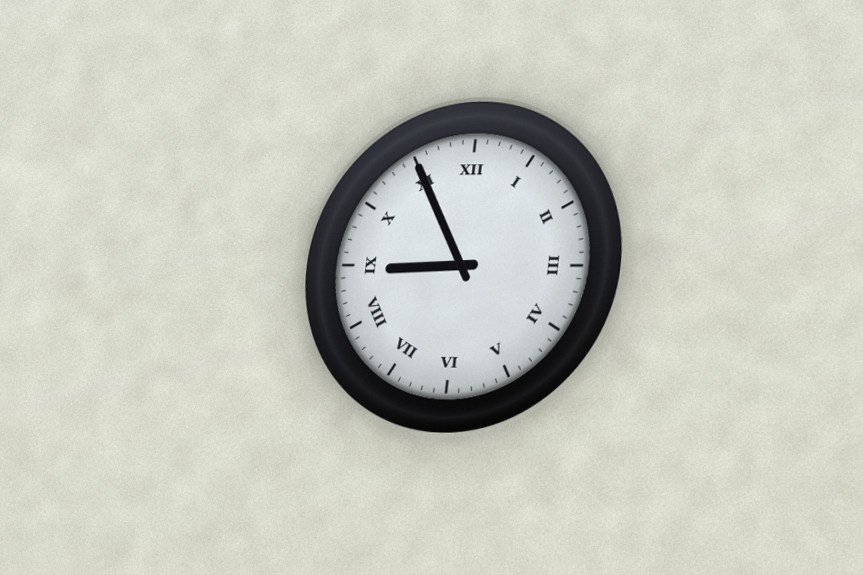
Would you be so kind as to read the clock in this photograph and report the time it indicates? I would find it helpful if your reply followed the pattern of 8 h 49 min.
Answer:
8 h 55 min
